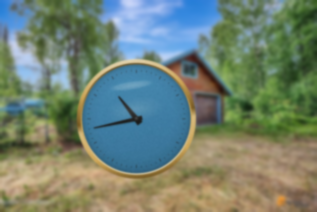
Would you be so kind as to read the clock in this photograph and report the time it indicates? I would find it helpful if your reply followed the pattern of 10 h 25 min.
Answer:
10 h 43 min
